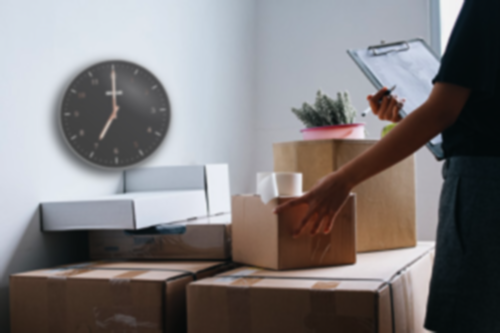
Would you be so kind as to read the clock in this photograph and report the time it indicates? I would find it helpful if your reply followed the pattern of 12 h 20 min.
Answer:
7 h 00 min
